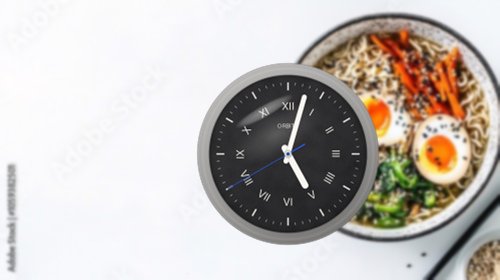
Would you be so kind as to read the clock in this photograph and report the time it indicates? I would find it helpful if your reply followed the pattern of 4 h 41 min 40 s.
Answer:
5 h 02 min 40 s
